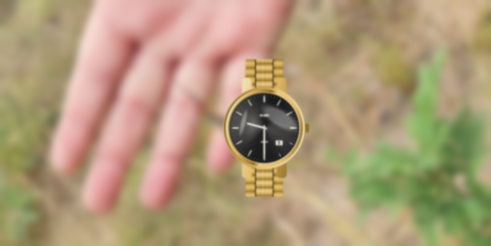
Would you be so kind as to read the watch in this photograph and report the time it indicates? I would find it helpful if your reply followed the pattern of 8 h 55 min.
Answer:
9 h 30 min
